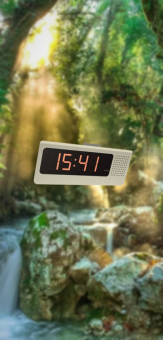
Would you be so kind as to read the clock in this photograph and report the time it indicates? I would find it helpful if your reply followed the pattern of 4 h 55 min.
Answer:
15 h 41 min
